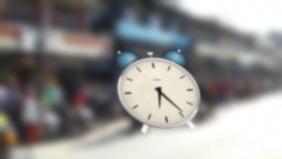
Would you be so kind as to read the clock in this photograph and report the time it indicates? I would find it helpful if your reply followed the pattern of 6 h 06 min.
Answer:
6 h 24 min
